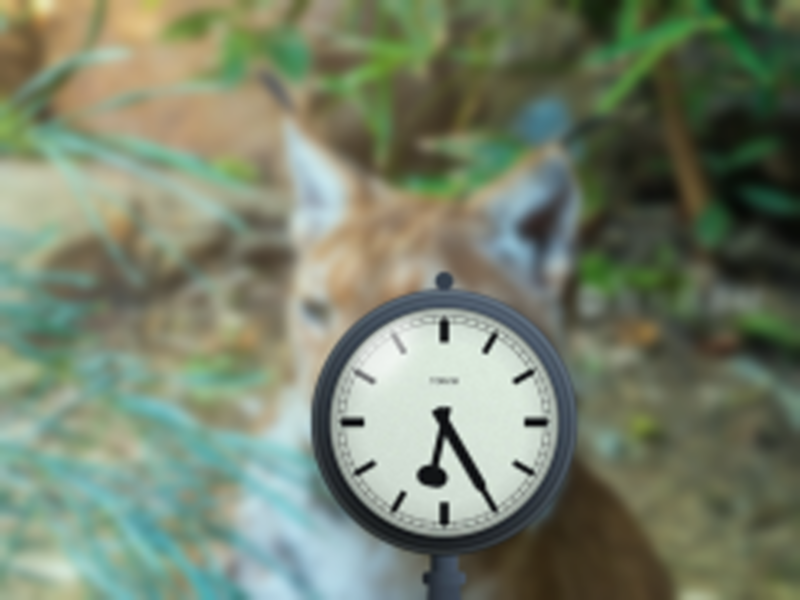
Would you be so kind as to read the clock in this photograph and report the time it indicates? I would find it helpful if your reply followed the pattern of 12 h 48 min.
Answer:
6 h 25 min
